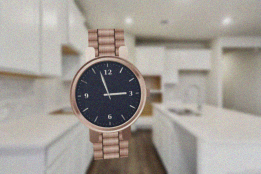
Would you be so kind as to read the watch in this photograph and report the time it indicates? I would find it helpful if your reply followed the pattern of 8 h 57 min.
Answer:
2 h 57 min
